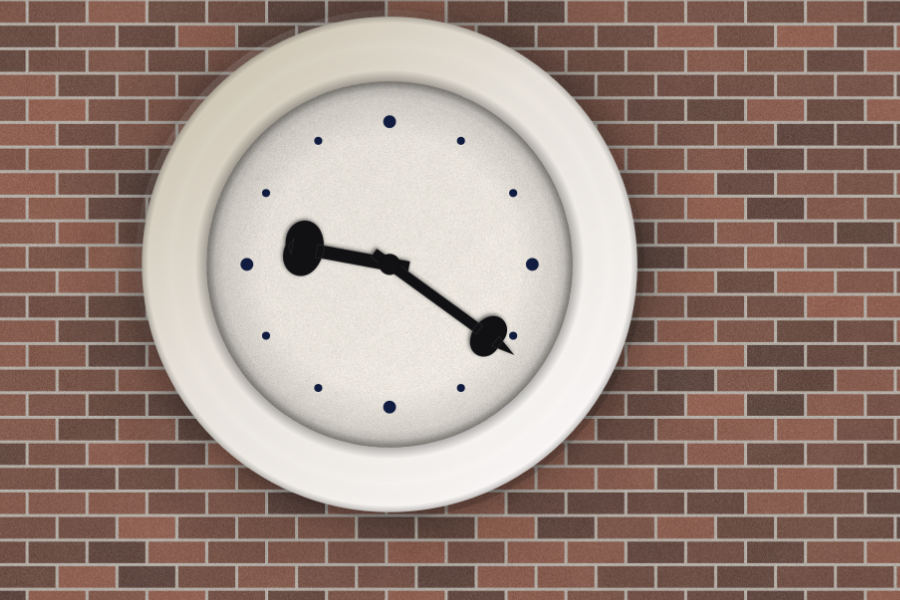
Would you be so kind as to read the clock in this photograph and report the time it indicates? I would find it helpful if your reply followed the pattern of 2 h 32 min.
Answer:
9 h 21 min
